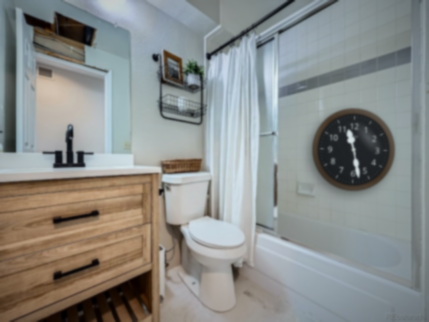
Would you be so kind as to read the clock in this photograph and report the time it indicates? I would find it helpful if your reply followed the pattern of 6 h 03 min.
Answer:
11 h 28 min
